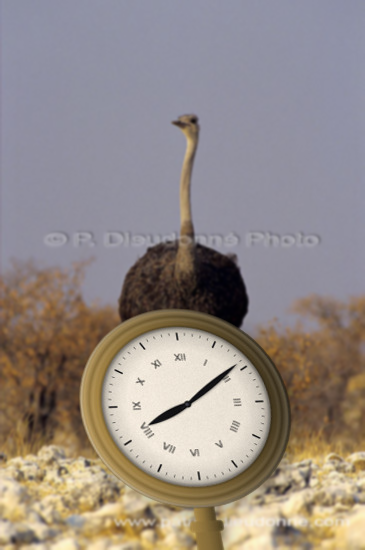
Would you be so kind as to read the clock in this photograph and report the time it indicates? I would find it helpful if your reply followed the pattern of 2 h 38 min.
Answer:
8 h 09 min
